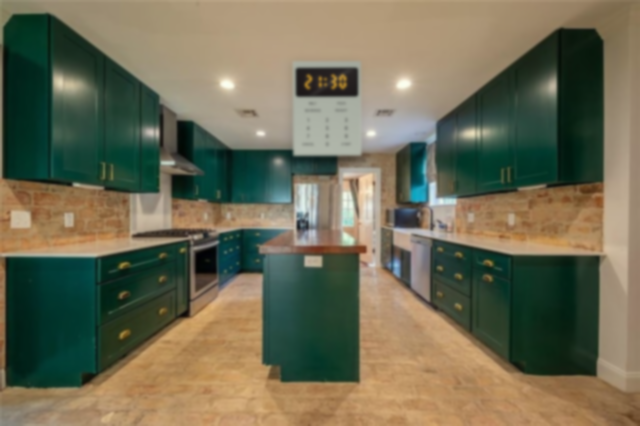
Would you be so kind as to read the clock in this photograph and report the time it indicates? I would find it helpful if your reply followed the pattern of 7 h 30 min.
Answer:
21 h 30 min
